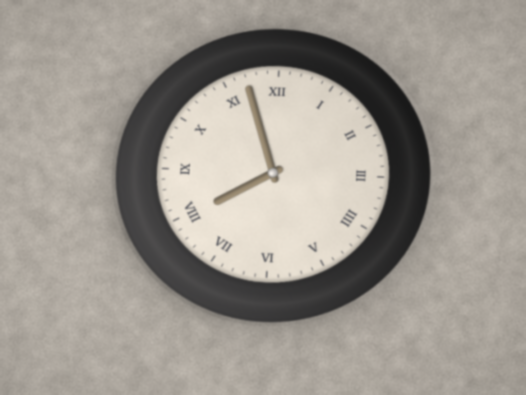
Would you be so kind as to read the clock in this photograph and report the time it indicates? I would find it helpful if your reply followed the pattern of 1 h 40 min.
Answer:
7 h 57 min
